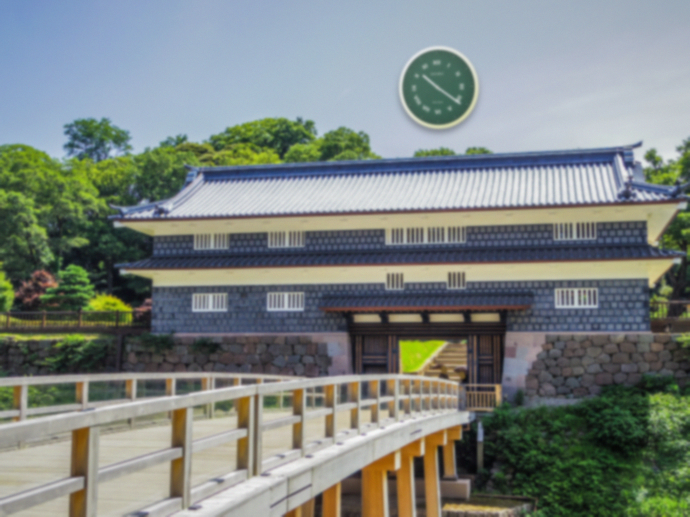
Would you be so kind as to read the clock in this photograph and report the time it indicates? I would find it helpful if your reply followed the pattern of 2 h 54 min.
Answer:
10 h 21 min
